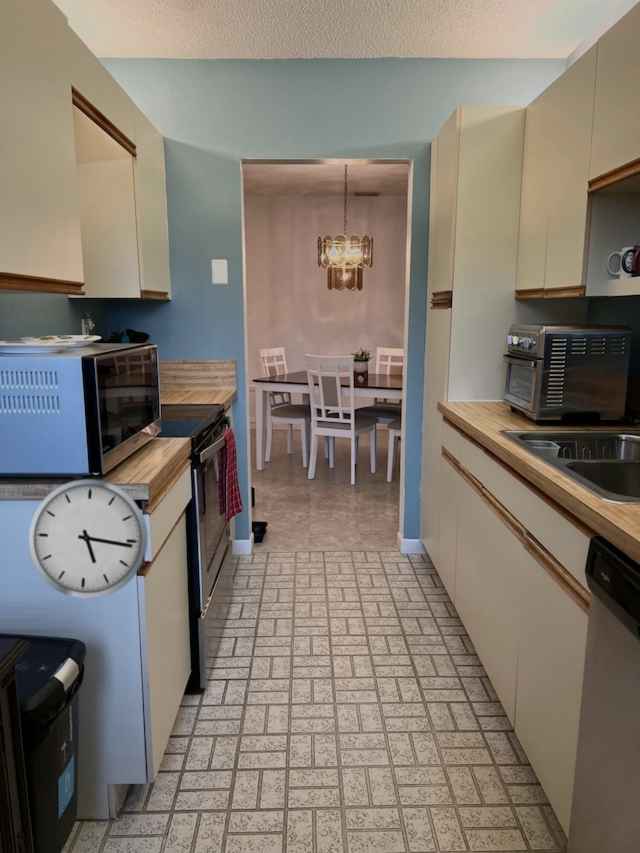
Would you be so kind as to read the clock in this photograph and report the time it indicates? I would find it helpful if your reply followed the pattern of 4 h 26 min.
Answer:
5 h 16 min
